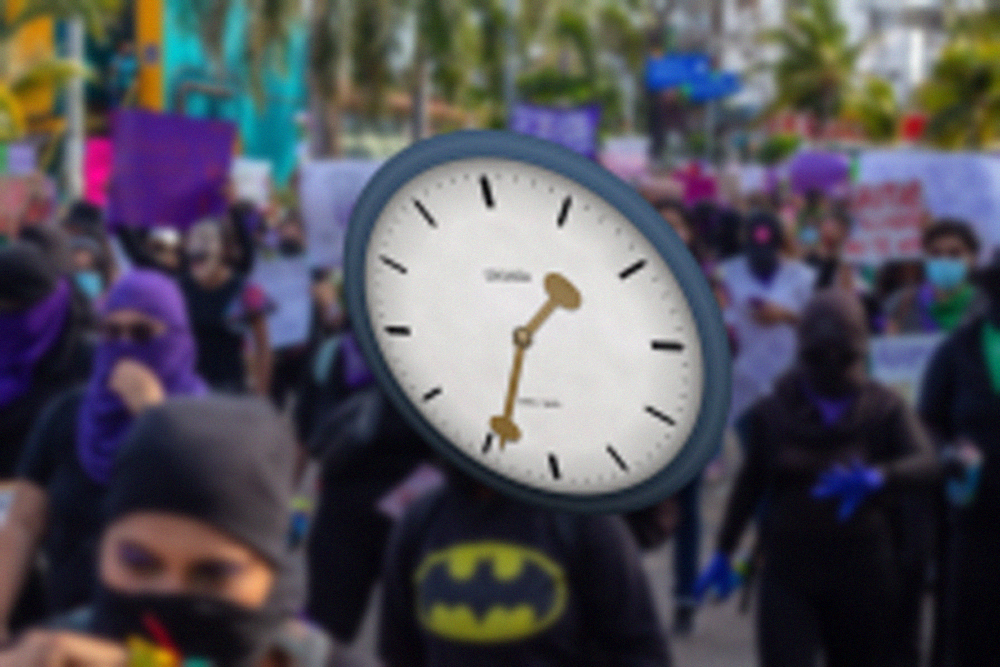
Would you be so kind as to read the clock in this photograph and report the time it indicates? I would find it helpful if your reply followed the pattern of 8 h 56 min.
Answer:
1 h 34 min
